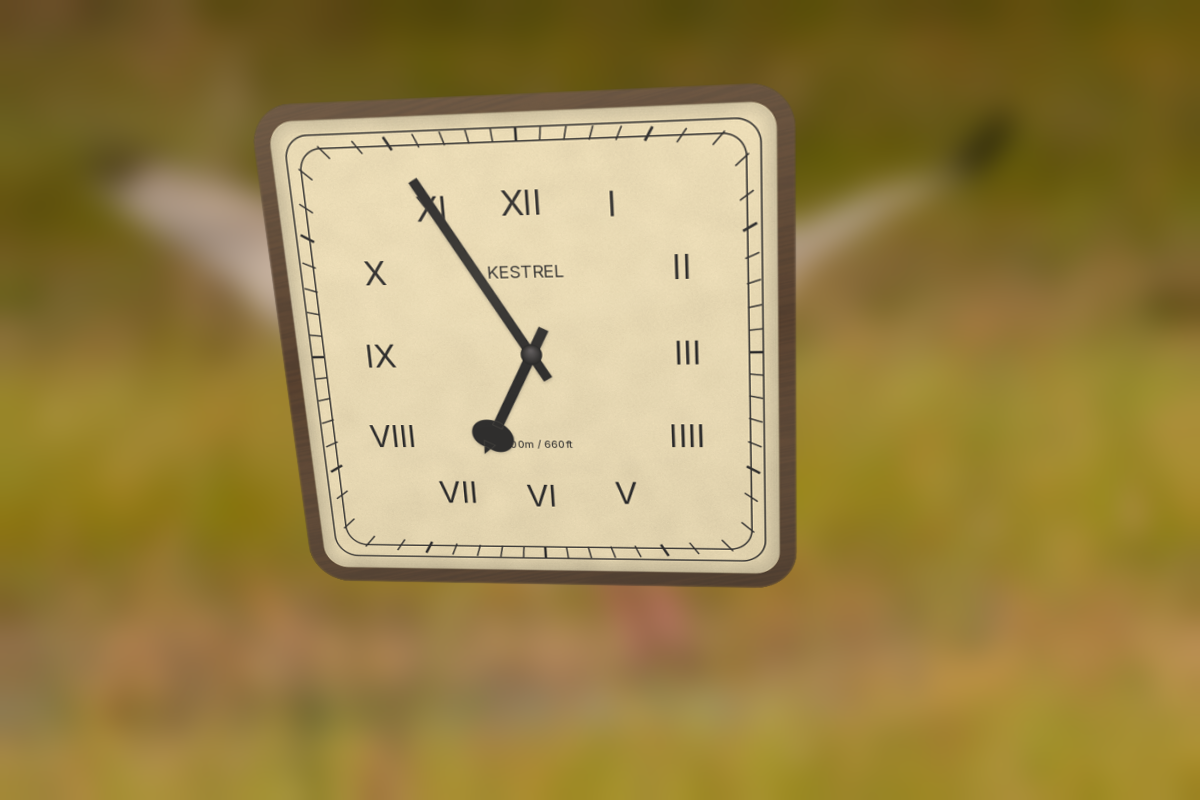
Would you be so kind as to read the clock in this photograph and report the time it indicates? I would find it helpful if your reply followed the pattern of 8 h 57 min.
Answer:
6 h 55 min
